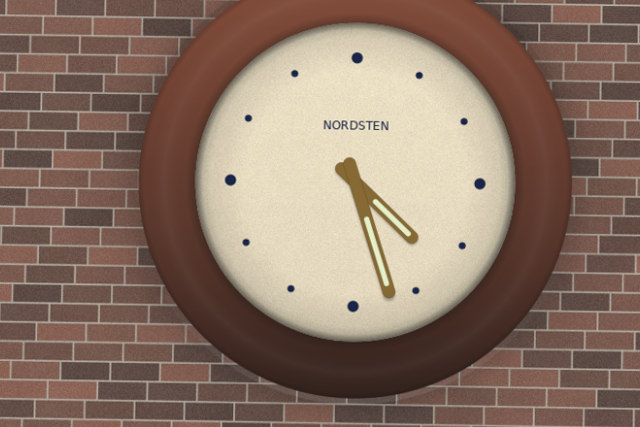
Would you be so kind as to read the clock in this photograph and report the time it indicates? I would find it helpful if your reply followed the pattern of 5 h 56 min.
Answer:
4 h 27 min
